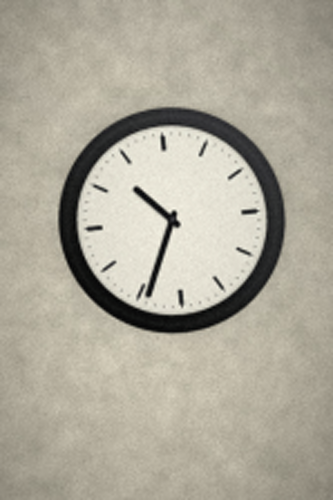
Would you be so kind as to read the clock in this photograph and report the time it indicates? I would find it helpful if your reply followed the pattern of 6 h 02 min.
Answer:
10 h 34 min
